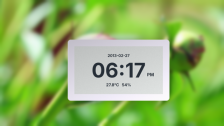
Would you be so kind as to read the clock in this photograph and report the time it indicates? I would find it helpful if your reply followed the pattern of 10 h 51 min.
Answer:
6 h 17 min
